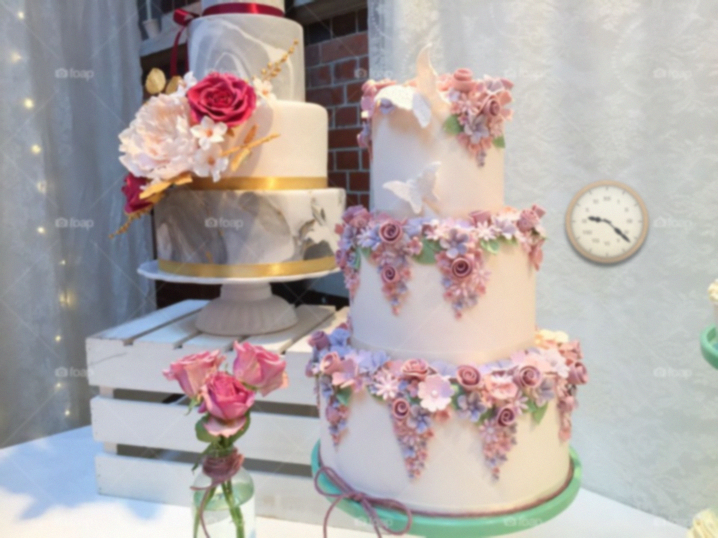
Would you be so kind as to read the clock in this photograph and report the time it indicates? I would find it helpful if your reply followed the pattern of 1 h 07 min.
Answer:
9 h 22 min
